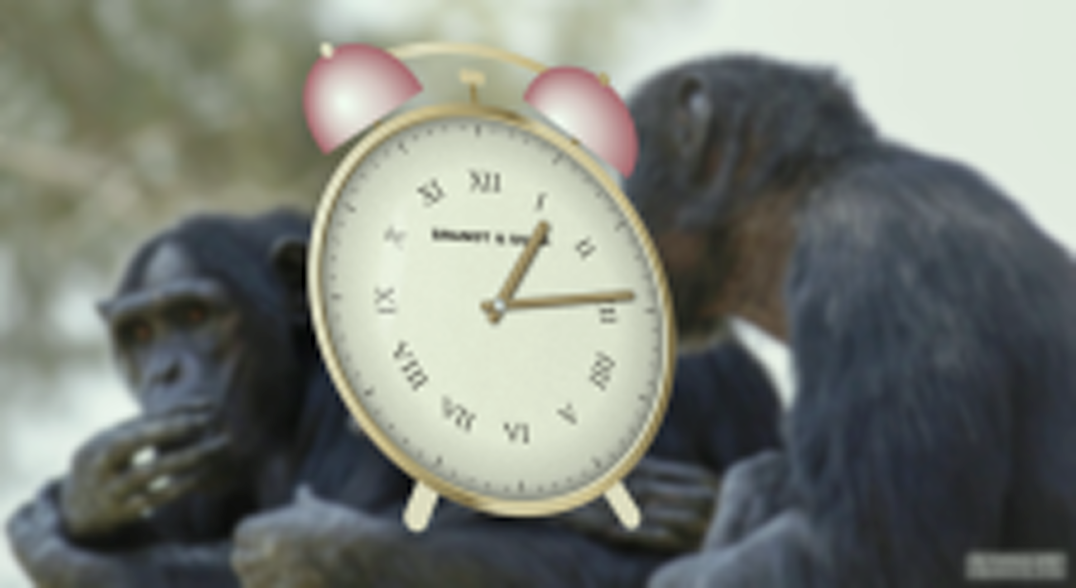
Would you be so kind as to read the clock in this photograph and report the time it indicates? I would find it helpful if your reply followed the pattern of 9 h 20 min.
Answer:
1 h 14 min
